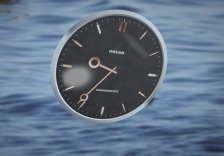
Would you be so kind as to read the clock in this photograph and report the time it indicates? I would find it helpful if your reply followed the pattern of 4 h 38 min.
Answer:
9 h 36 min
